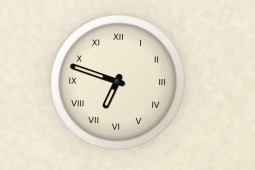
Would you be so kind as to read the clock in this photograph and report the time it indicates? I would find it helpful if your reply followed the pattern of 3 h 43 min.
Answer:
6 h 48 min
